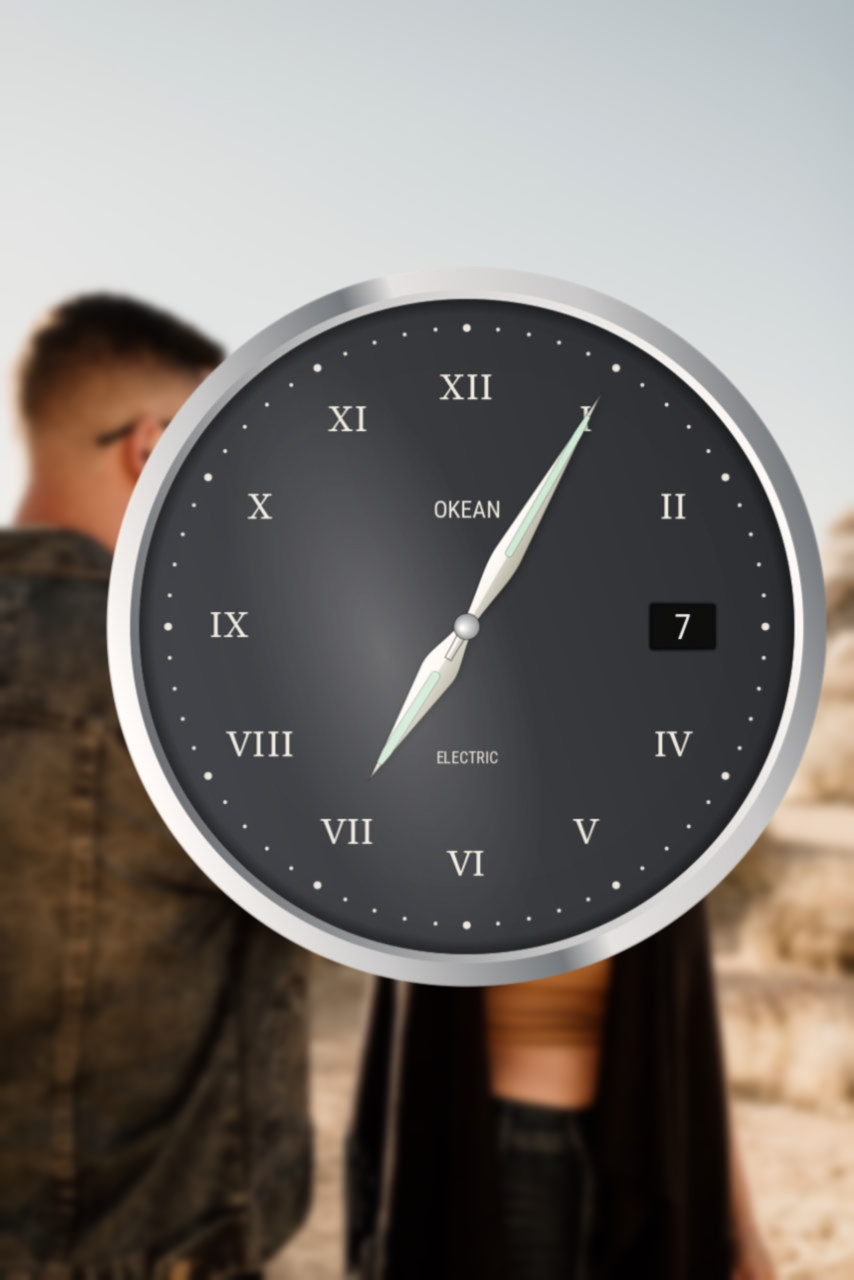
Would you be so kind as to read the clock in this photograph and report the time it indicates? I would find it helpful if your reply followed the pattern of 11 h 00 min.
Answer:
7 h 05 min
